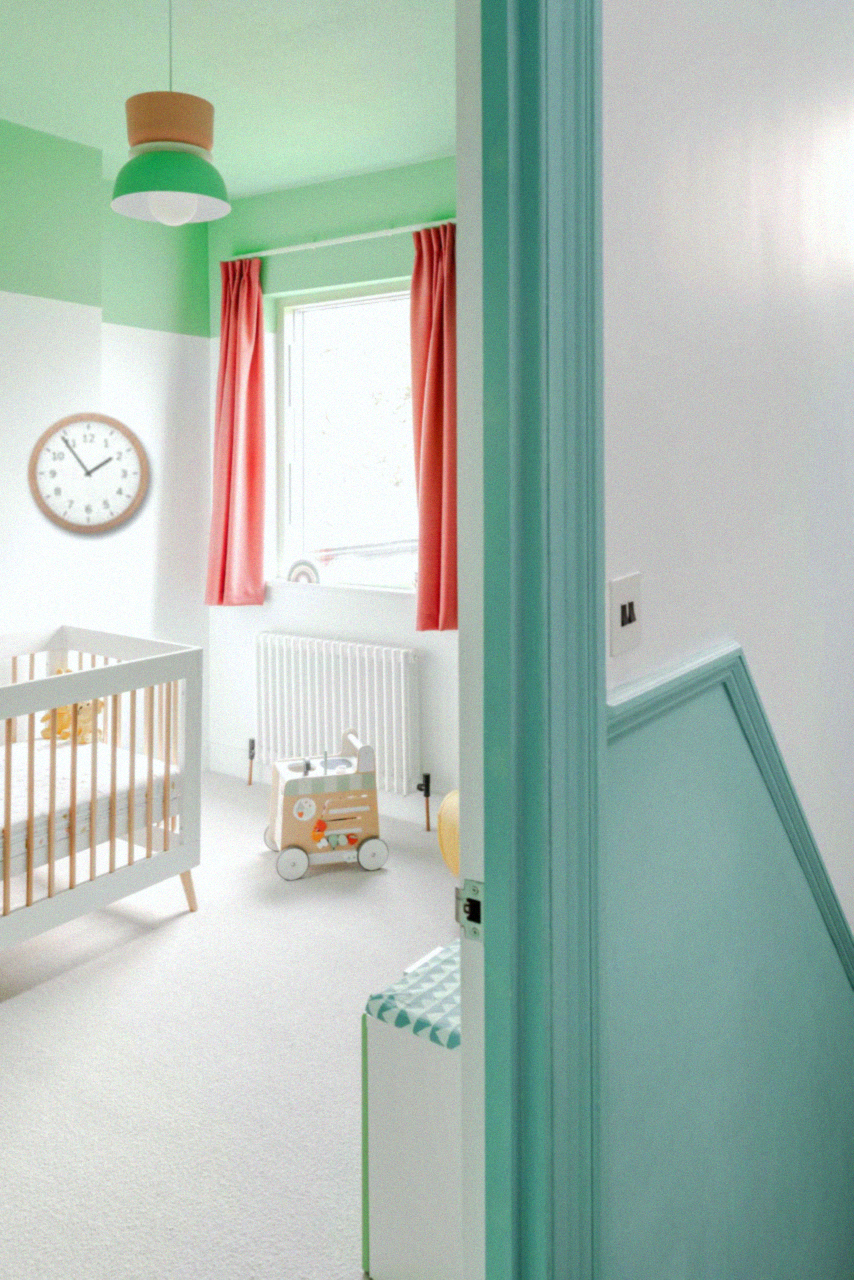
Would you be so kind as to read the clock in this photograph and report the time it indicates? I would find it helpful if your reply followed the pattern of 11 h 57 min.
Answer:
1 h 54 min
